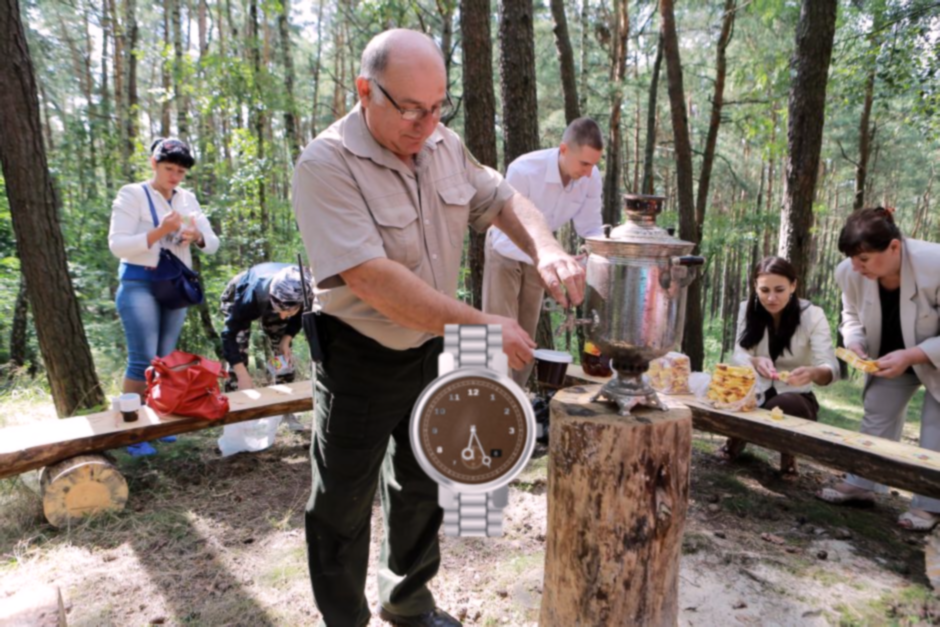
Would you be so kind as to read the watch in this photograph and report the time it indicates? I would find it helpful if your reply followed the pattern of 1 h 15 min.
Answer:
6 h 26 min
